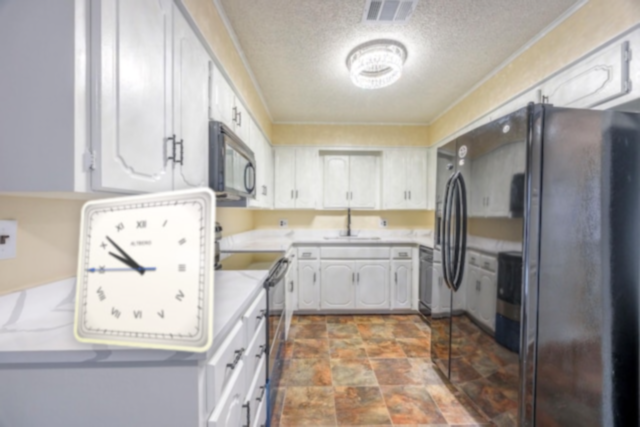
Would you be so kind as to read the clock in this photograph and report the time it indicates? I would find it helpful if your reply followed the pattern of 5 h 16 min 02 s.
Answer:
9 h 51 min 45 s
